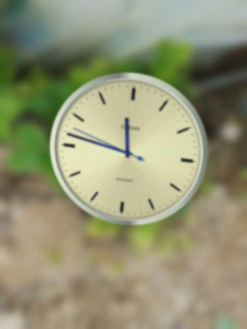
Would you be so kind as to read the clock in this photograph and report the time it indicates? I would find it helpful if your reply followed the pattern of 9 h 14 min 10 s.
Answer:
11 h 46 min 48 s
